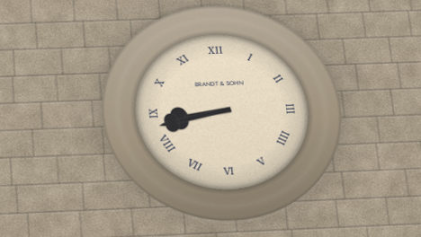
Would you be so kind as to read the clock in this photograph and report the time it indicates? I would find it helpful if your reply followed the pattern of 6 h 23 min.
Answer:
8 h 43 min
